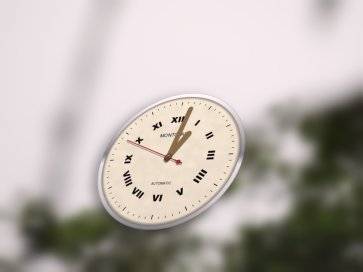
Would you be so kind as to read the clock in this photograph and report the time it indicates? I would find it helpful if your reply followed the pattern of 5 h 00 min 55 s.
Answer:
1 h 01 min 49 s
